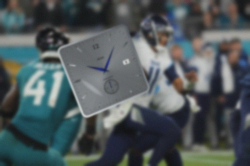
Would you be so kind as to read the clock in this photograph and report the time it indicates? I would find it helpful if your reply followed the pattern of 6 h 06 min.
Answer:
10 h 07 min
